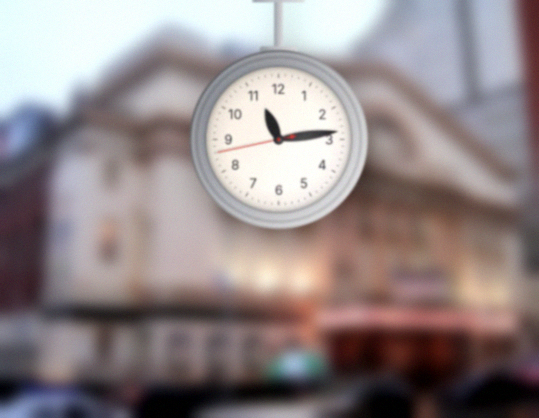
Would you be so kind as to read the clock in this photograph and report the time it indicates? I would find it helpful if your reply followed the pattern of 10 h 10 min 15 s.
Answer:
11 h 13 min 43 s
